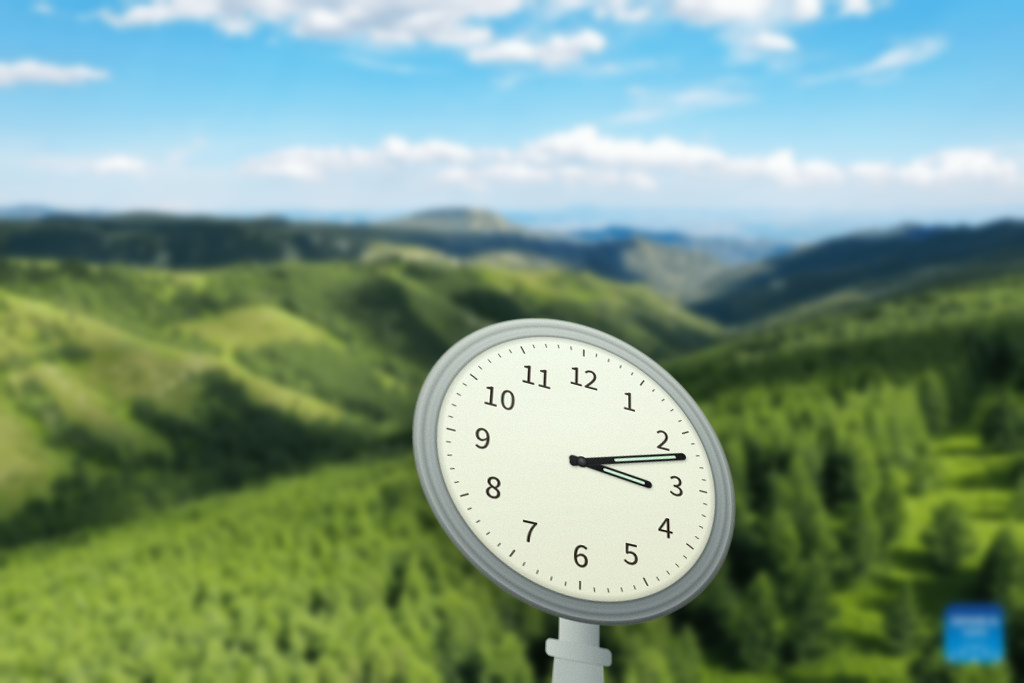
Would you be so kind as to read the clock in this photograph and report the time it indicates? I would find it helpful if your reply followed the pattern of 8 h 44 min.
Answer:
3 h 12 min
